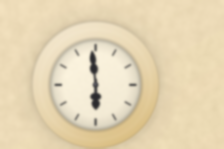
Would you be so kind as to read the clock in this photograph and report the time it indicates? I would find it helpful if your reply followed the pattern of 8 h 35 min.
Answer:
5 h 59 min
